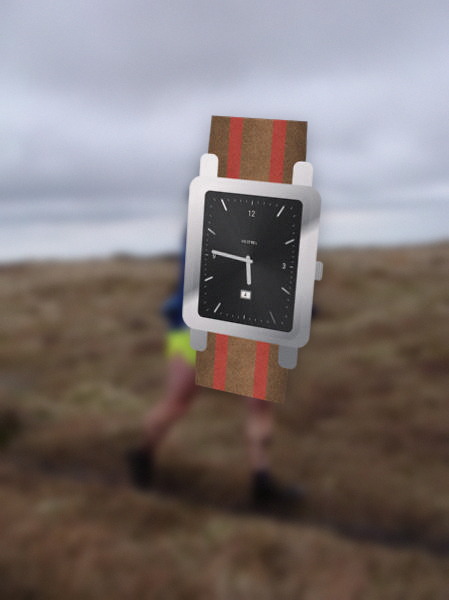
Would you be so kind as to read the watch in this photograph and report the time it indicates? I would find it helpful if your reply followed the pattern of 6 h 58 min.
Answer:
5 h 46 min
